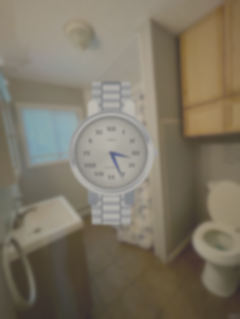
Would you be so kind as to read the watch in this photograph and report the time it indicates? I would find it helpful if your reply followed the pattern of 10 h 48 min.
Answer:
3 h 26 min
